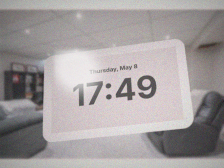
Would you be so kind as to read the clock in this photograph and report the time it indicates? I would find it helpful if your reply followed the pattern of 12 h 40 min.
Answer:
17 h 49 min
